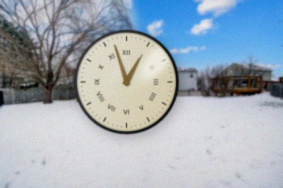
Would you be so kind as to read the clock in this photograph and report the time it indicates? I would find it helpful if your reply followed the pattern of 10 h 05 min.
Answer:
12 h 57 min
